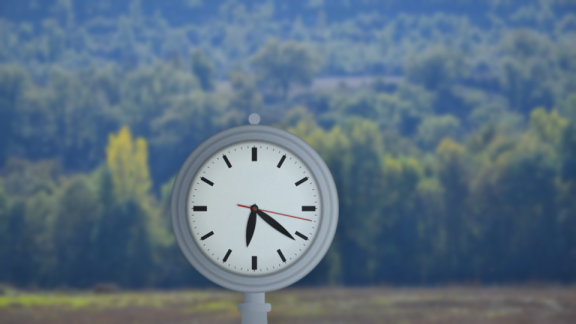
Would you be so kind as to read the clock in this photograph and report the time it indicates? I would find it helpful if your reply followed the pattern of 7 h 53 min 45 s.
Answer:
6 h 21 min 17 s
